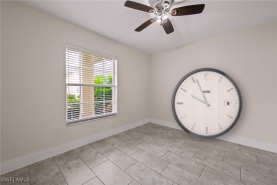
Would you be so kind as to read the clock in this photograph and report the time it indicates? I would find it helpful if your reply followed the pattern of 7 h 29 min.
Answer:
9 h 56 min
